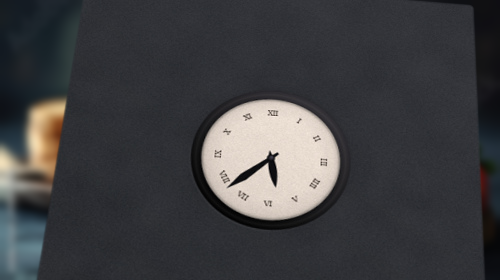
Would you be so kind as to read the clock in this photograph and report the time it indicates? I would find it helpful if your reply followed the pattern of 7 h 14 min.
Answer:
5 h 38 min
